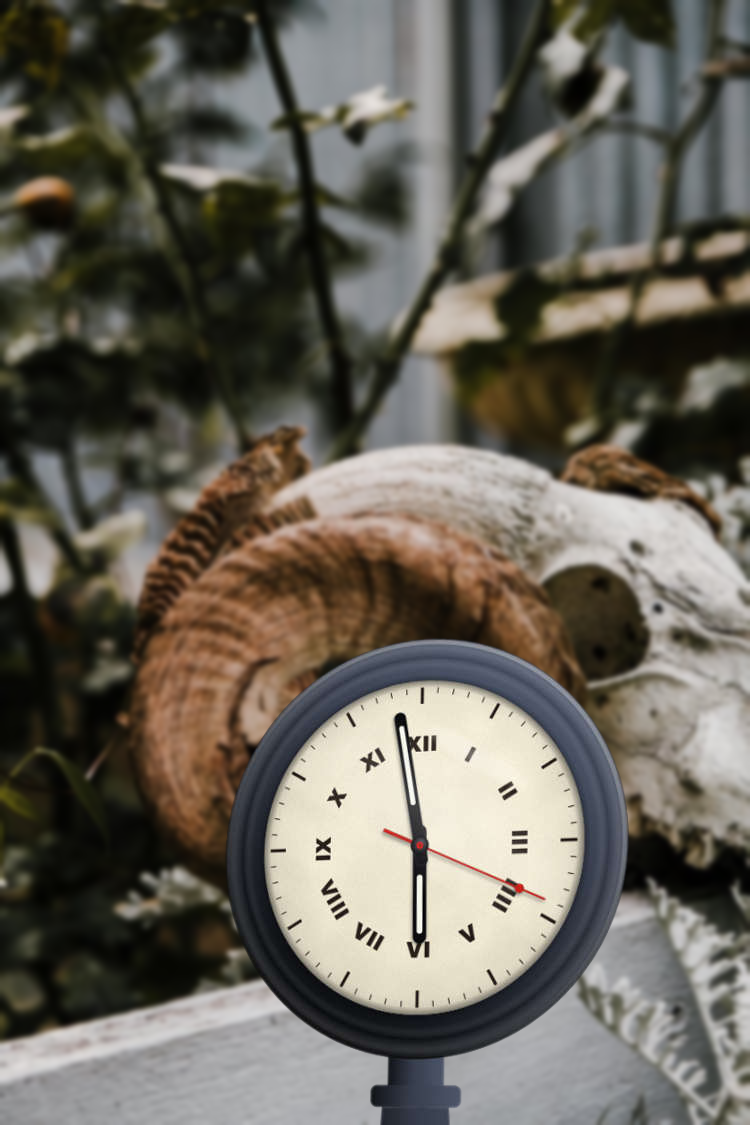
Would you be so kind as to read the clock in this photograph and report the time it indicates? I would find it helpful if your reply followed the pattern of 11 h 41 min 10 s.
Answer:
5 h 58 min 19 s
